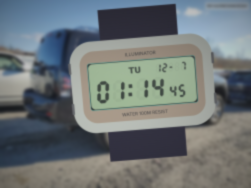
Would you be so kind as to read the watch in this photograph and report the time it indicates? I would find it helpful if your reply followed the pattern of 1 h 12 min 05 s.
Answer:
1 h 14 min 45 s
